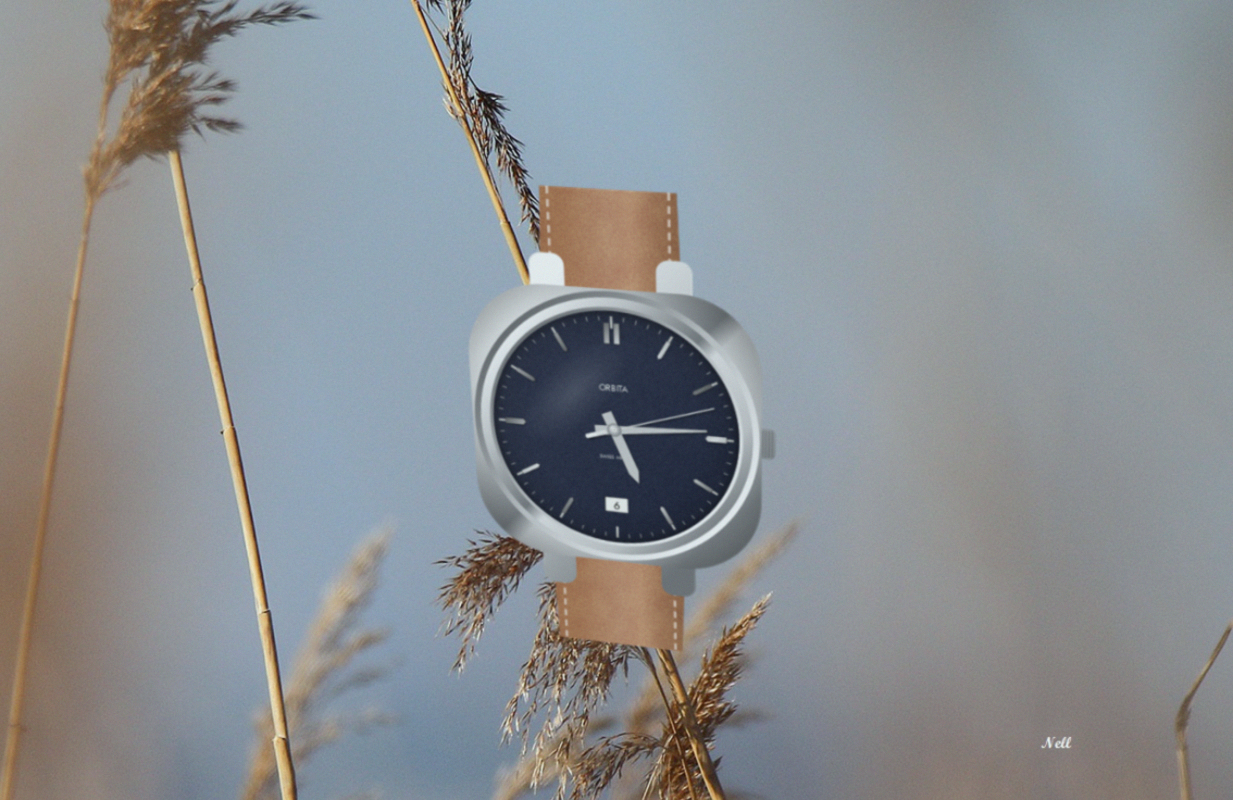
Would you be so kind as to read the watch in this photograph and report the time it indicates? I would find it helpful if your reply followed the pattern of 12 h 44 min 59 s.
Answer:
5 h 14 min 12 s
